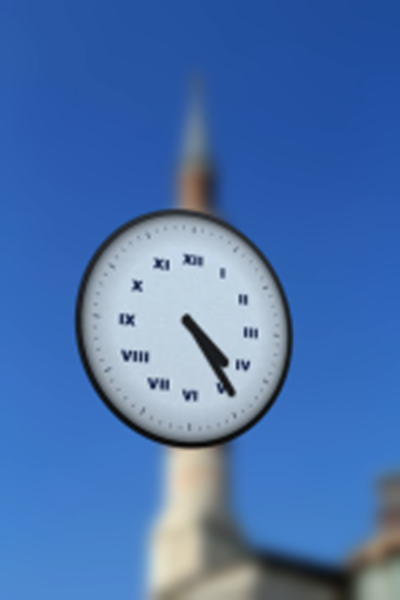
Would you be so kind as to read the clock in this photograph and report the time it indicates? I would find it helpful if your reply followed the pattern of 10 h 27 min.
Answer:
4 h 24 min
